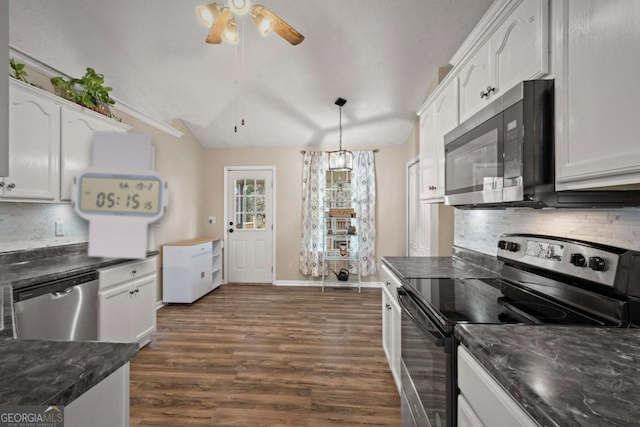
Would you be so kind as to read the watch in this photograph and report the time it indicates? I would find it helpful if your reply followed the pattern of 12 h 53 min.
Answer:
5 h 15 min
